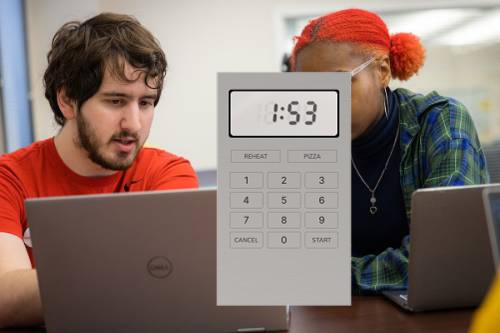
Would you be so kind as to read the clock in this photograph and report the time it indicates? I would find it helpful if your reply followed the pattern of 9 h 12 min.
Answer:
1 h 53 min
